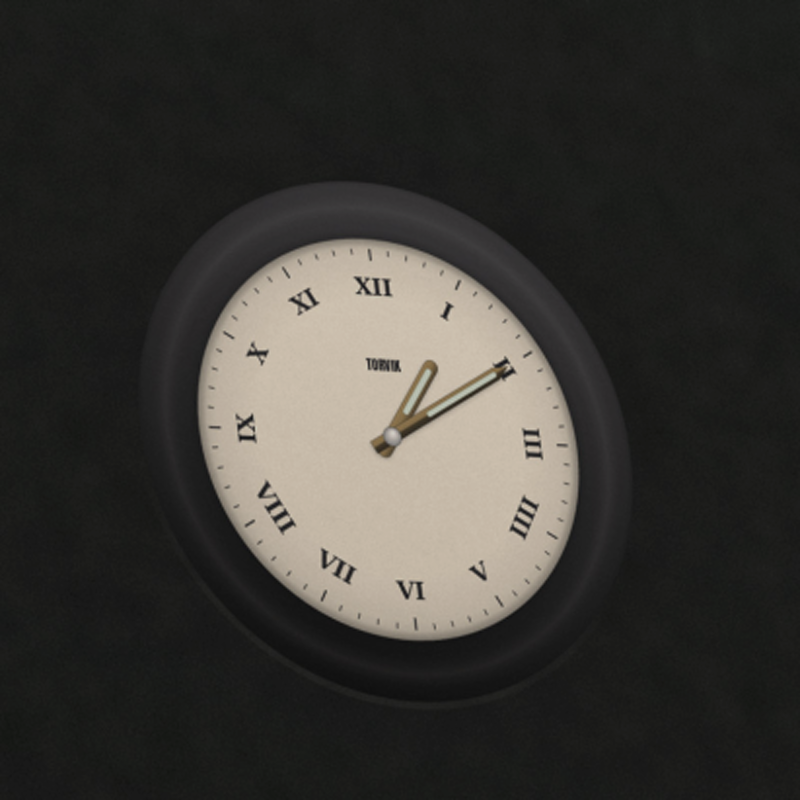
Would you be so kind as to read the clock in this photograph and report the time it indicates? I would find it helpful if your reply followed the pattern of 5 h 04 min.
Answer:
1 h 10 min
